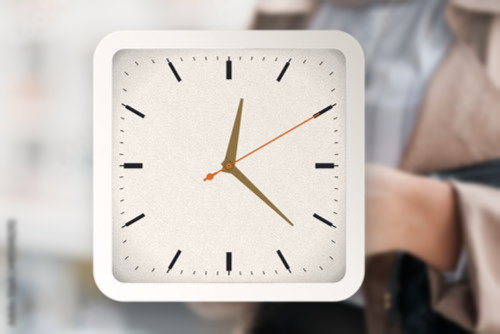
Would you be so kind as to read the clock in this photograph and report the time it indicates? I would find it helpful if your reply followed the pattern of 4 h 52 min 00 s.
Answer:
12 h 22 min 10 s
